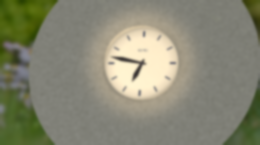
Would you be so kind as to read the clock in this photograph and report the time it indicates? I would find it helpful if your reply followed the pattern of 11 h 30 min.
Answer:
6 h 47 min
